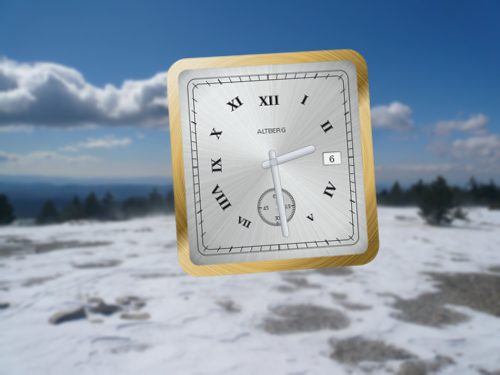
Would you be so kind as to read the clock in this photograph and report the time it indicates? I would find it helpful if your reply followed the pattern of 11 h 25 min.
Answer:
2 h 29 min
